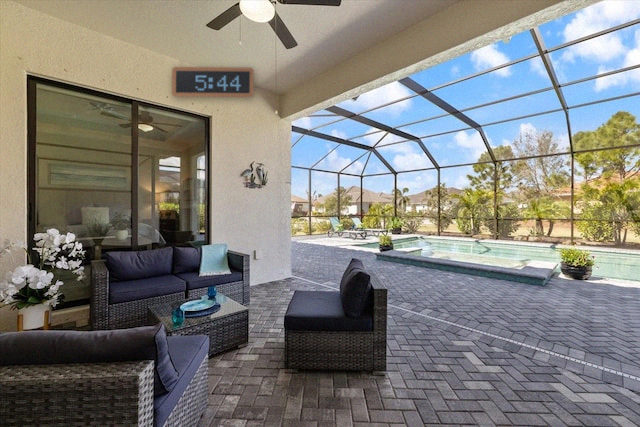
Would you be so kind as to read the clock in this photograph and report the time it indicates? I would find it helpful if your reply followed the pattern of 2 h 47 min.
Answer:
5 h 44 min
